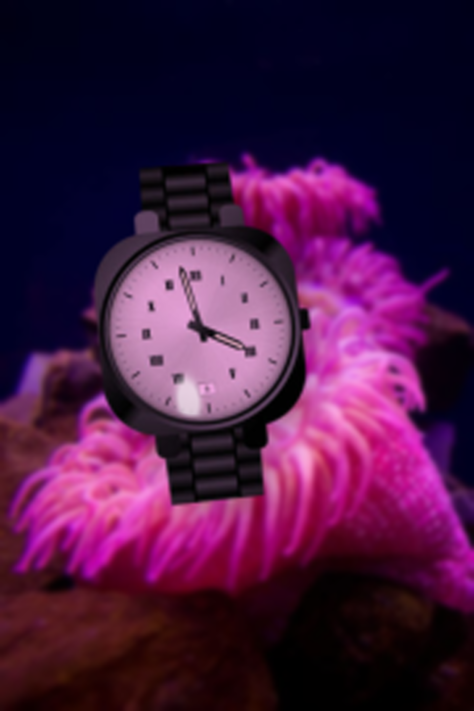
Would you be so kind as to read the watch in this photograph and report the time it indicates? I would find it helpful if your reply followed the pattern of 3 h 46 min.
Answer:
3 h 58 min
